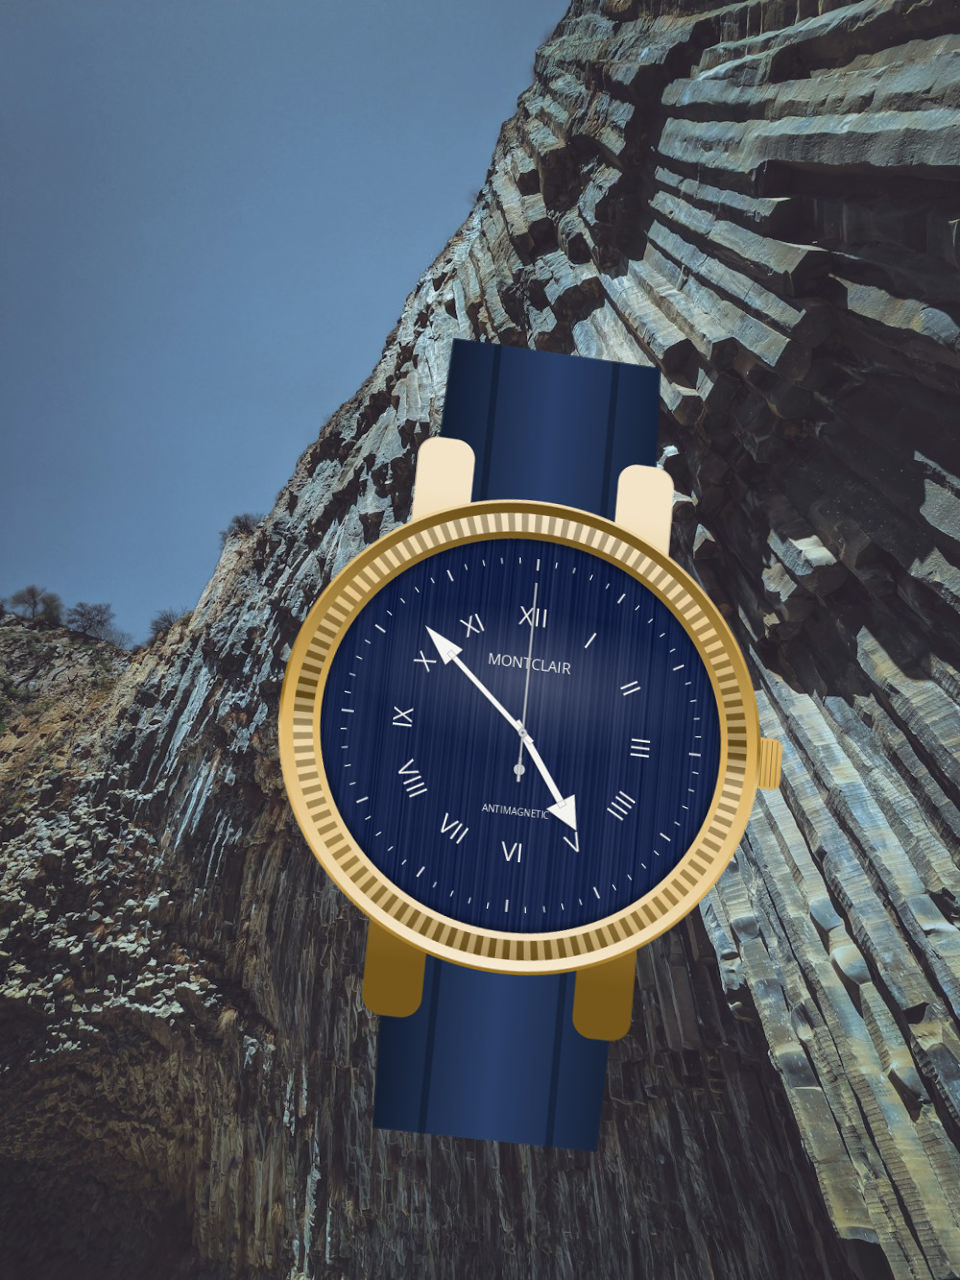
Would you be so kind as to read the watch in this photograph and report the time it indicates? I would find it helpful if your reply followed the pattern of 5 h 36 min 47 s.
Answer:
4 h 52 min 00 s
